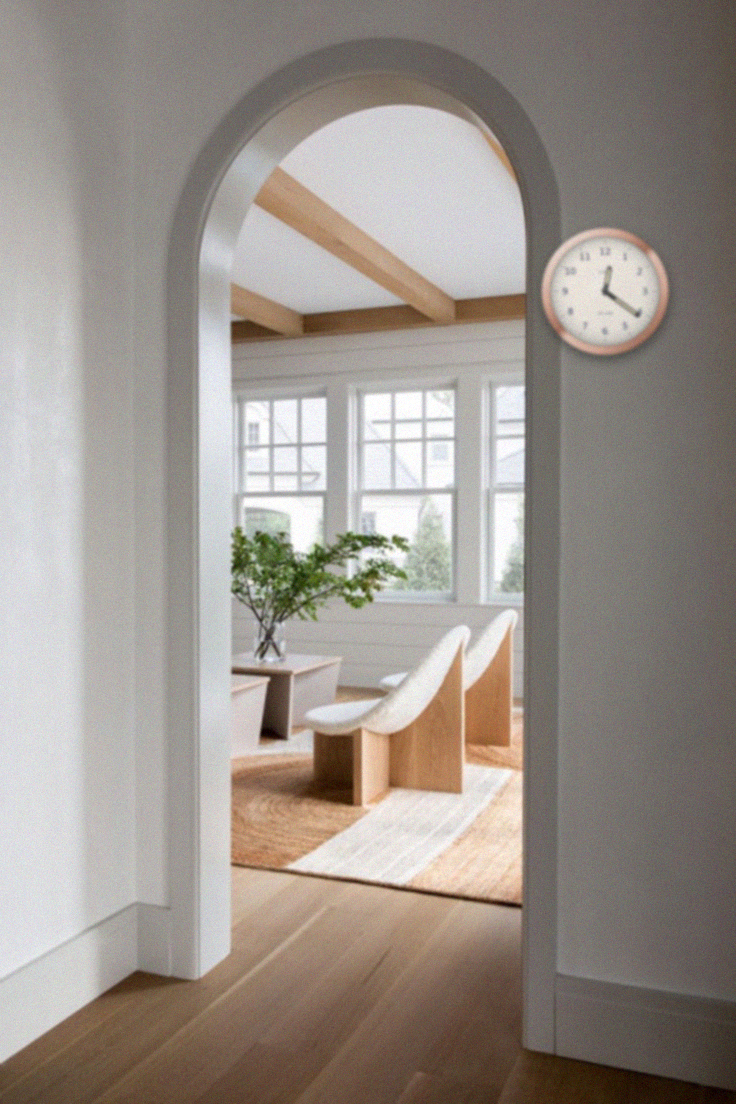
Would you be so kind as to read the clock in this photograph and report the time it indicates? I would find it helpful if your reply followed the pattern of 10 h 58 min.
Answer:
12 h 21 min
